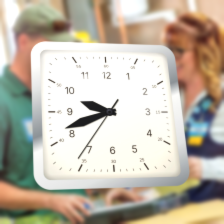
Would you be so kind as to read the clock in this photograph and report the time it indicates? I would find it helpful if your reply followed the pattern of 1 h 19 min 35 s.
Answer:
9 h 41 min 36 s
